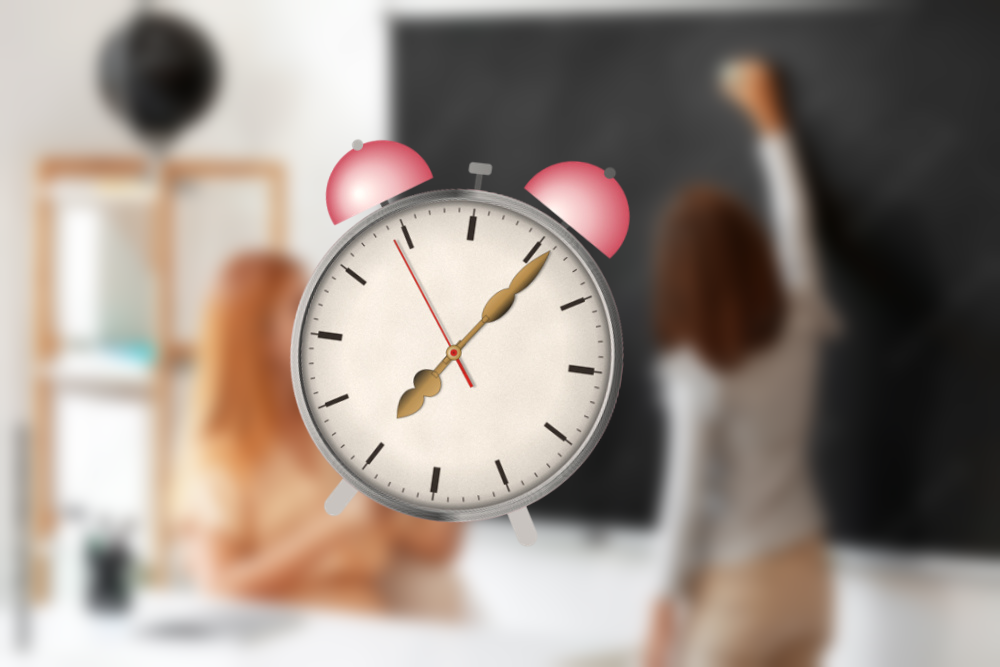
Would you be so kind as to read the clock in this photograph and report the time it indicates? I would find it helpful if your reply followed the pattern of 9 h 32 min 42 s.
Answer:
7 h 05 min 54 s
